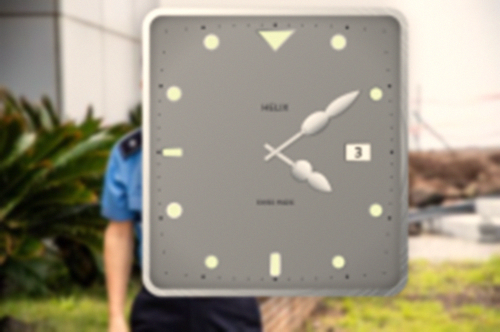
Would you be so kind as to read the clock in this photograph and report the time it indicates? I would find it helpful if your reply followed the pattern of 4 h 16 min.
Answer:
4 h 09 min
